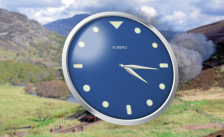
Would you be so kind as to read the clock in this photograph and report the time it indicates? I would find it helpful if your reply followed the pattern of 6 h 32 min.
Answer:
4 h 16 min
